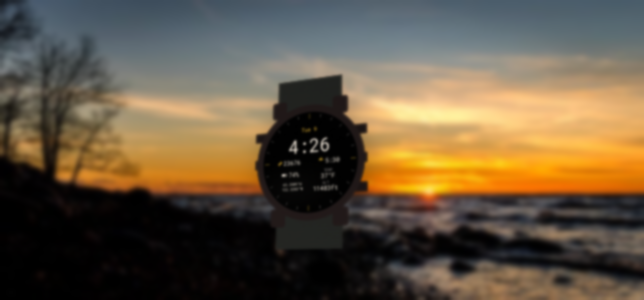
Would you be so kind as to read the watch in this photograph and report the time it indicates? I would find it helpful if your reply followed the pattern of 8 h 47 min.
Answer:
4 h 26 min
